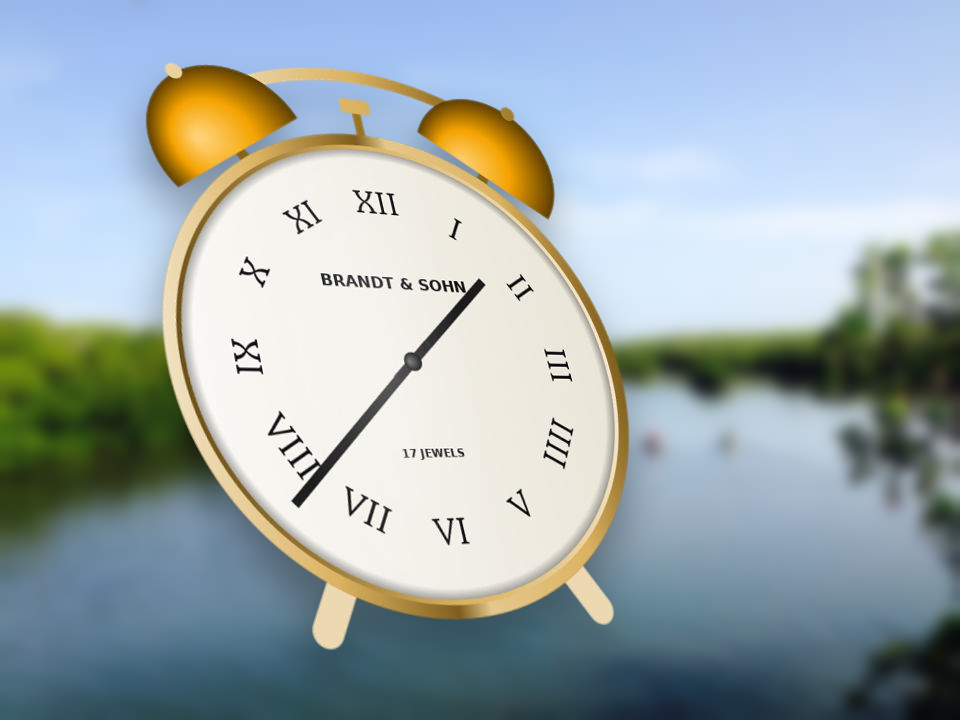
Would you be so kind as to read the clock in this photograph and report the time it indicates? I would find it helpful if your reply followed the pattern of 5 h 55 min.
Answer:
1 h 38 min
